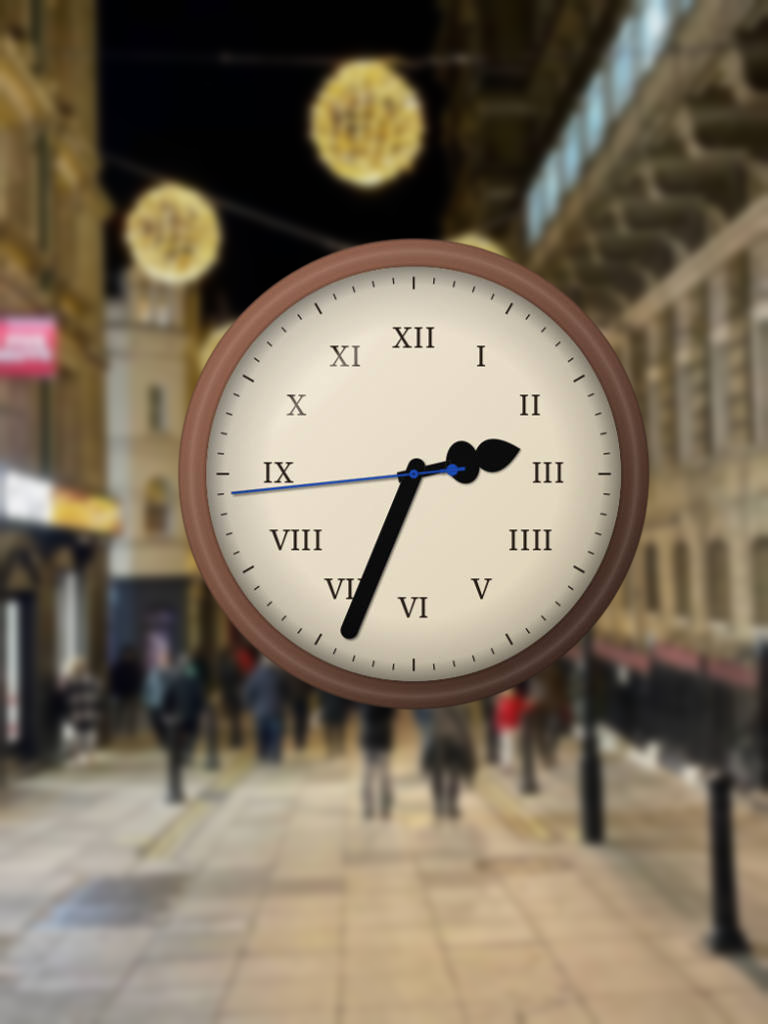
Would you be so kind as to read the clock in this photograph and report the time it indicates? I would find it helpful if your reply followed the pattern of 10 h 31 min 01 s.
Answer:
2 h 33 min 44 s
